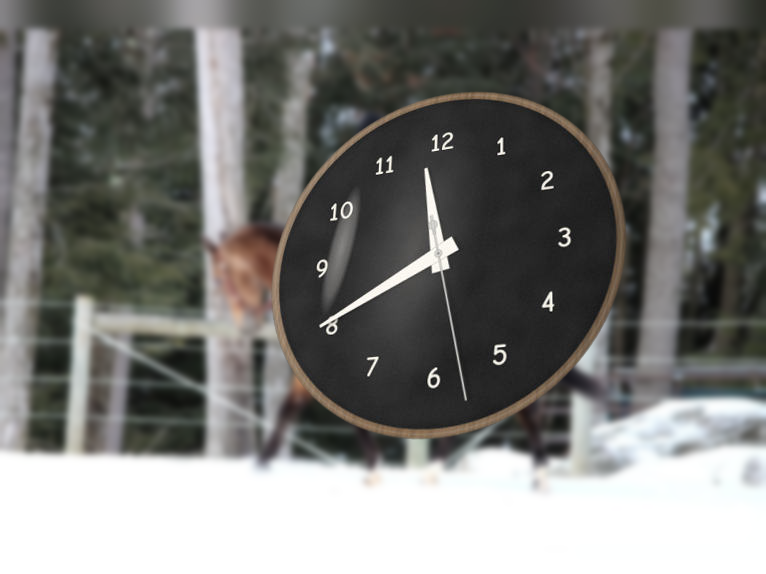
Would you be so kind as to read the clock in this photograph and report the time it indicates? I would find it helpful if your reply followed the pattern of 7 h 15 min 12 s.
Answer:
11 h 40 min 28 s
